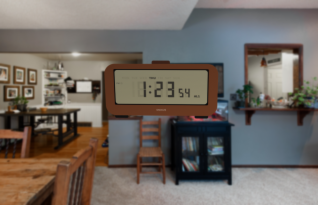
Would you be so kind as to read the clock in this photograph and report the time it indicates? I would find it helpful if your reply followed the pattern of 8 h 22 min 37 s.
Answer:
1 h 23 min 54 s
